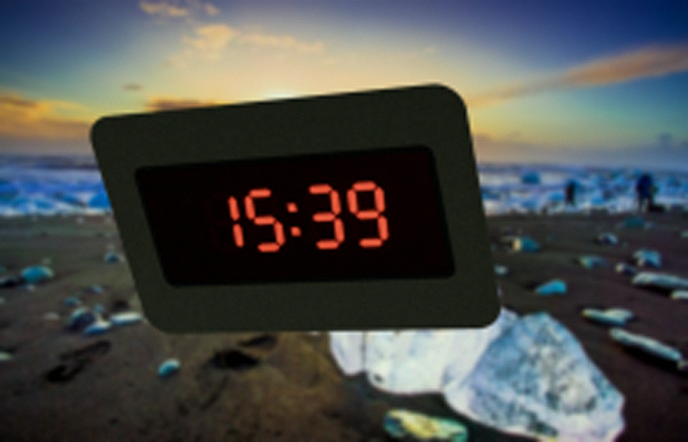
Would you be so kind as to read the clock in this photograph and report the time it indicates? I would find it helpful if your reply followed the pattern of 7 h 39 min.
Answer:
15 h 39 min
